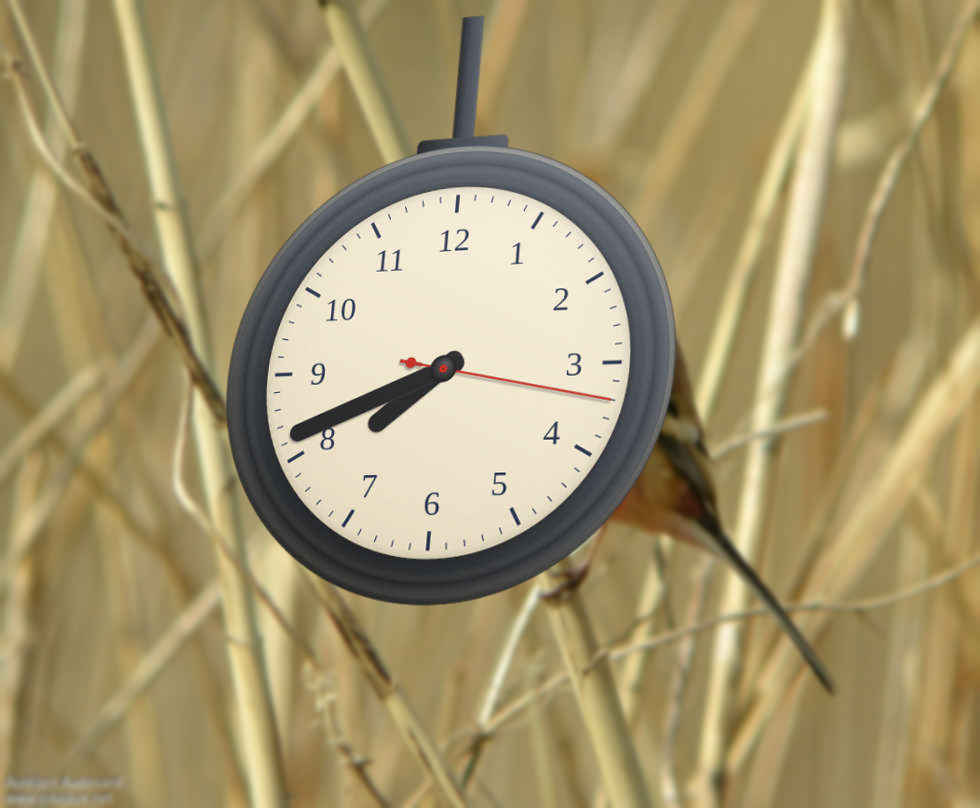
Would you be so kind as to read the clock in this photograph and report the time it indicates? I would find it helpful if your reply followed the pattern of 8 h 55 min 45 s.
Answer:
7 h 41 min 17 s
